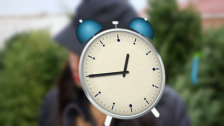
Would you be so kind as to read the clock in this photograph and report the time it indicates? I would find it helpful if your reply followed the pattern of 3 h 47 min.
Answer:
12 h 45 min
